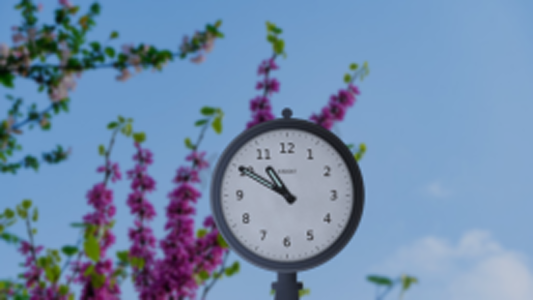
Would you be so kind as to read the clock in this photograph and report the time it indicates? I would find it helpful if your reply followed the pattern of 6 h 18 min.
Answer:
10 h 50 min
